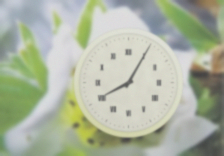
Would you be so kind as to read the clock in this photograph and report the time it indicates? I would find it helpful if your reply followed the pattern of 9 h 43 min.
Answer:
8 h 05 min
